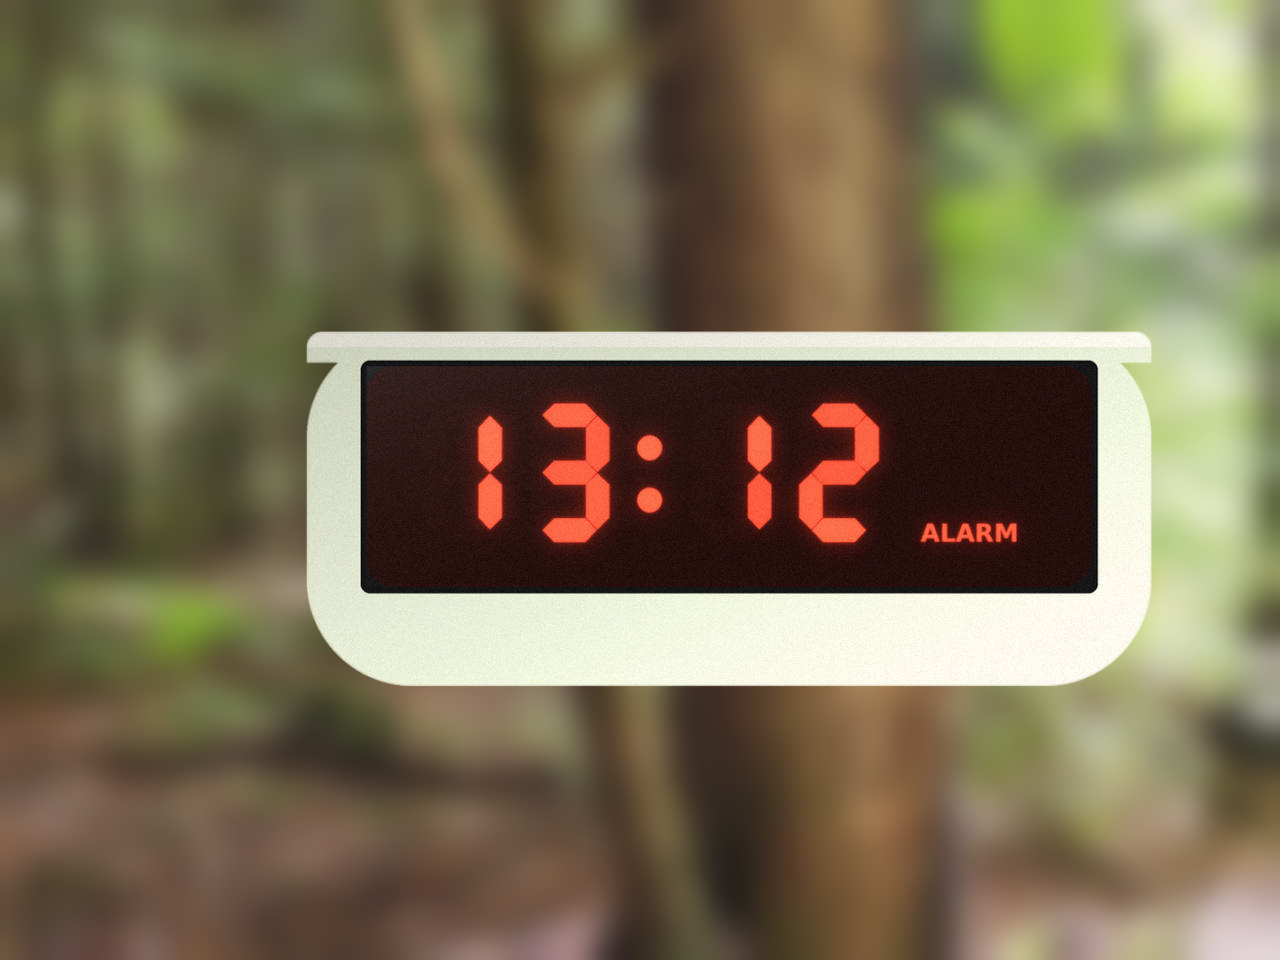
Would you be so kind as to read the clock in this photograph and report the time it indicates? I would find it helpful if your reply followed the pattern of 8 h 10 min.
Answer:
13 h 12 min
